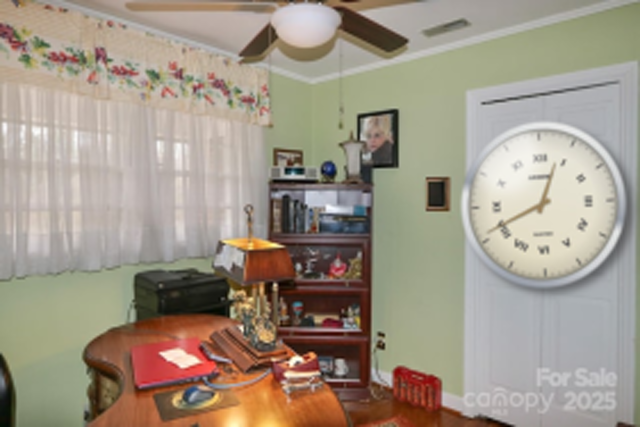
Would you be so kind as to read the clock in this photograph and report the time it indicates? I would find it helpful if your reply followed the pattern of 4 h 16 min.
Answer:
12 h 41 min
